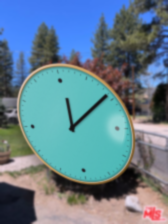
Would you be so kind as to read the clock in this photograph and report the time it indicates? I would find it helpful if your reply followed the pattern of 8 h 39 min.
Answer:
12 h 09 min
